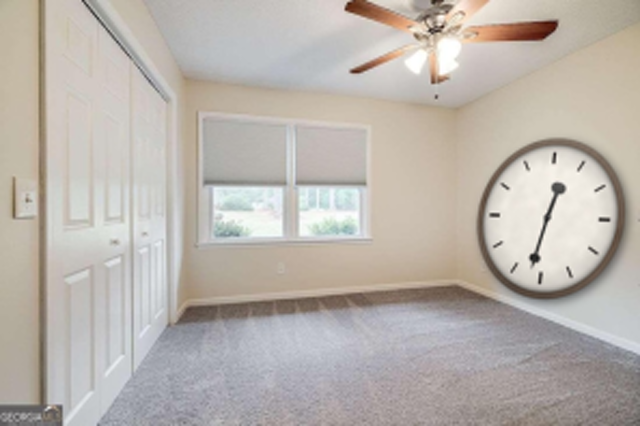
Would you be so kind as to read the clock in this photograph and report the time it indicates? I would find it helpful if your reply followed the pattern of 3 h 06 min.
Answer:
12 h 32 min
